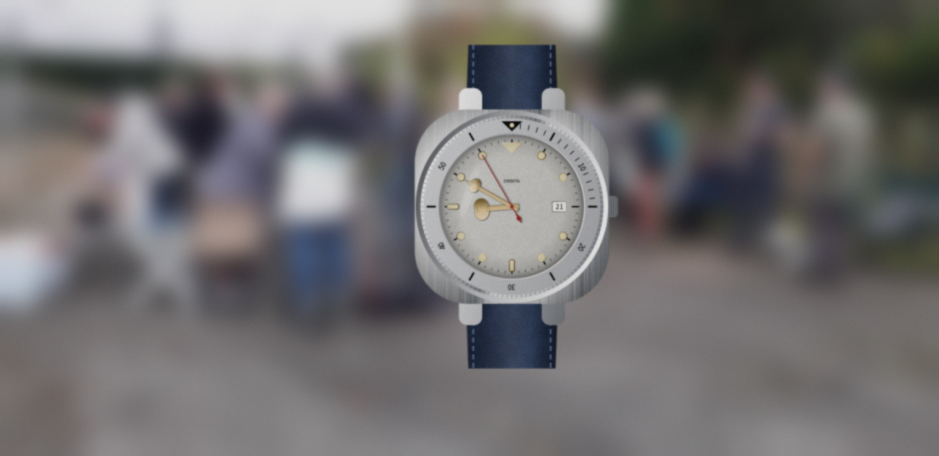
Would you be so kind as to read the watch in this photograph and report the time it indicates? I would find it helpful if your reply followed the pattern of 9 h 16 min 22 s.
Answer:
8 h 49 min 55 s
